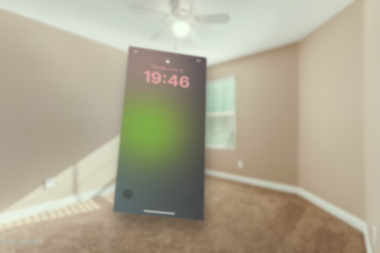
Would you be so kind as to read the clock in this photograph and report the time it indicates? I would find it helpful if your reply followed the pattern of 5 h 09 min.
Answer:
19 h 46 min
